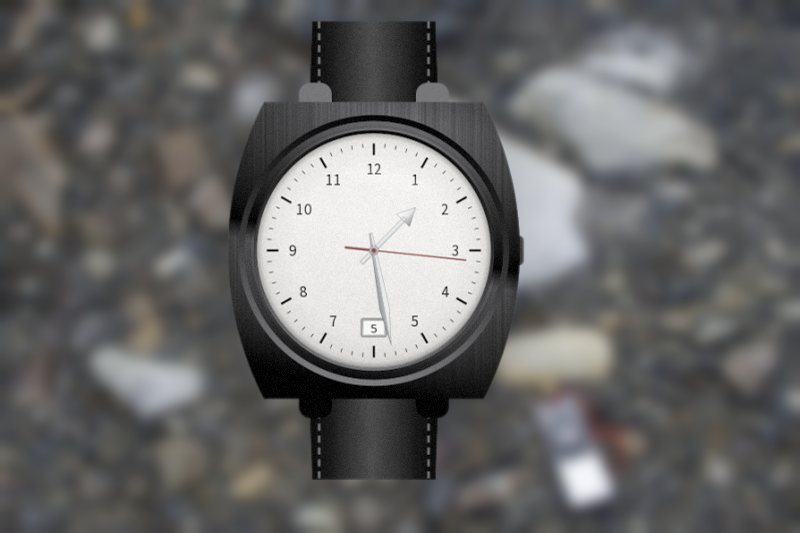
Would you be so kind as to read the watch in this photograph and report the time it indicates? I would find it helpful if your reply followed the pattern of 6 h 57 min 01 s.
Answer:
1 h 28 min 16 s
